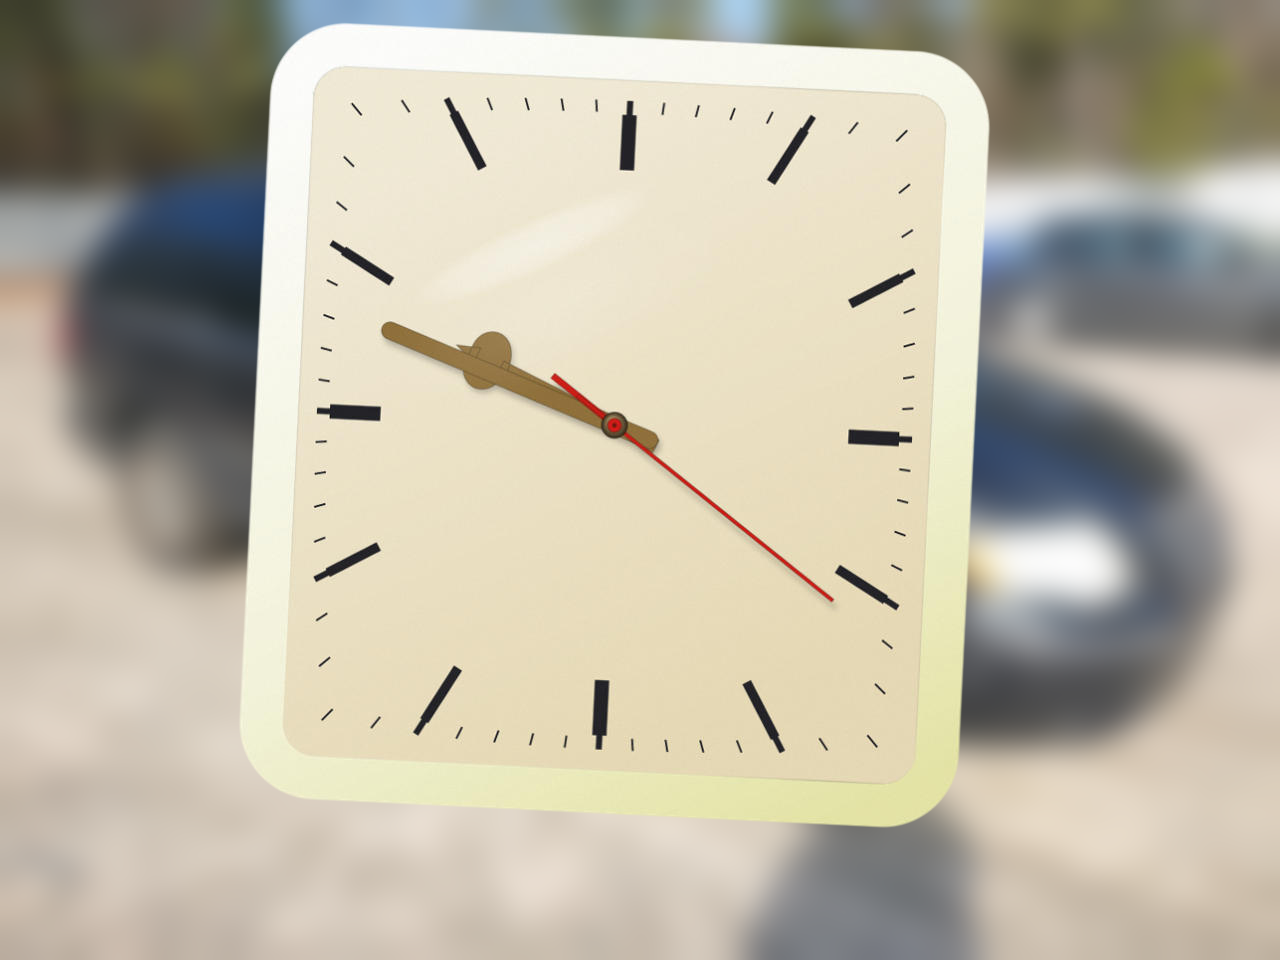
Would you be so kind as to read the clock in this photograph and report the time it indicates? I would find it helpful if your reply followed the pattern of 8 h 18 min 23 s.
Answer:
9 h 48 min 21 s
